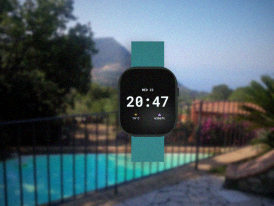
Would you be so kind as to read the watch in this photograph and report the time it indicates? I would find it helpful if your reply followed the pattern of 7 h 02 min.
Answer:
20 h 47 min
